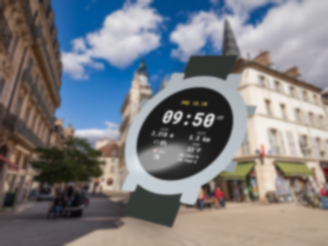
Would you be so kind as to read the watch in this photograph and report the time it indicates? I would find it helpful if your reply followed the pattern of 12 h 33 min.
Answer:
9 h 50 min
